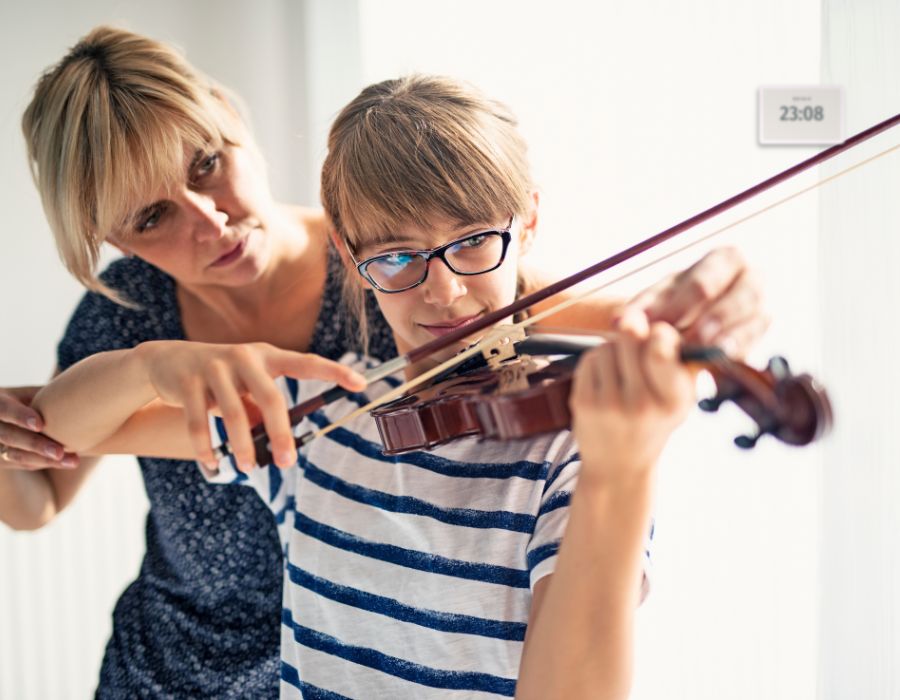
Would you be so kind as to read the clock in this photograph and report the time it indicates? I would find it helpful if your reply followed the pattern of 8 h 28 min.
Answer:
23 h 08 min
